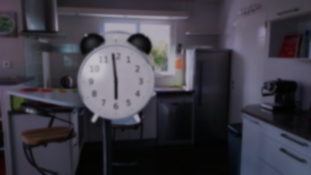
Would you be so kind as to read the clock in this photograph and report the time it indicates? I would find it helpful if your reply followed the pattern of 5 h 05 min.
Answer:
5 h 59 min
